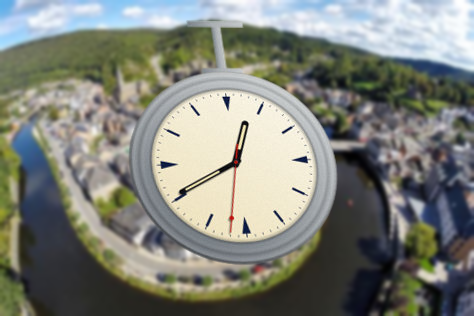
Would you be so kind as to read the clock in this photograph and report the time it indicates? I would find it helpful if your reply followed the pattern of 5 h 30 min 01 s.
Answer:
12 h 40 min 32 s
